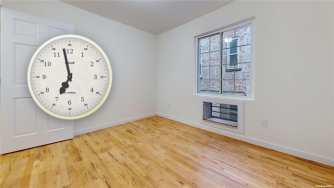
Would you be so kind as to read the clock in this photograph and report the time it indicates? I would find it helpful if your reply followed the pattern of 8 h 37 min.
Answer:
6 h 58 min
